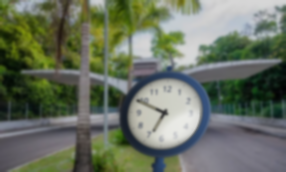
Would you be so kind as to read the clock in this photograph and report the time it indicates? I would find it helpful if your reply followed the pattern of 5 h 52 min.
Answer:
6 h 49 min
